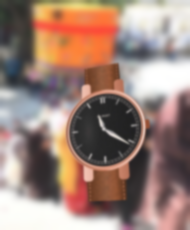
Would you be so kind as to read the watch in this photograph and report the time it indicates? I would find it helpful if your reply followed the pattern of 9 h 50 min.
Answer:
11 h 21 min
